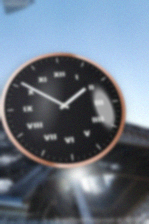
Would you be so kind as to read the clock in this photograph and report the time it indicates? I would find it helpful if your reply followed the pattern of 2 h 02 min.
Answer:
1 h 51 min
